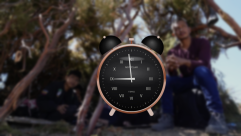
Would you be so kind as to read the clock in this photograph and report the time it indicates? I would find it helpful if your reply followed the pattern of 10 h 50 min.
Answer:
8 h 59 min
